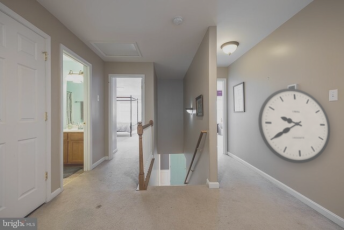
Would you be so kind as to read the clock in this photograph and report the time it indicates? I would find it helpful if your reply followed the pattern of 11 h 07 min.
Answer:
9 h 40 min
